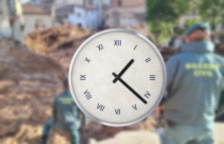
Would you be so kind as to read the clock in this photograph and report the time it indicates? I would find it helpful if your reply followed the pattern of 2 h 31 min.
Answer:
1 h 22 min
